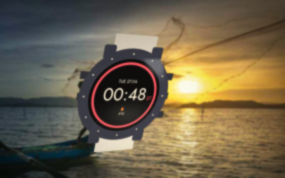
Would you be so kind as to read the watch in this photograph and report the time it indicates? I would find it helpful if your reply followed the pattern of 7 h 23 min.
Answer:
0 h 48 min
